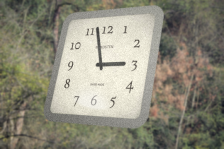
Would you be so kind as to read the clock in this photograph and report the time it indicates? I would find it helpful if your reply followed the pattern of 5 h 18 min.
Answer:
2 h 57 min
